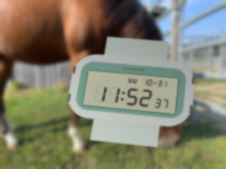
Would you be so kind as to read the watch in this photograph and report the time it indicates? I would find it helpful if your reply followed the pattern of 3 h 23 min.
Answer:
11 h 52 min
